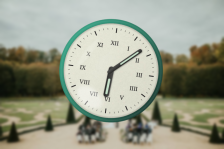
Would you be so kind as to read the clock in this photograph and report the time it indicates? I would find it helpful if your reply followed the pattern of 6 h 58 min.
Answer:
6 h 08 min
